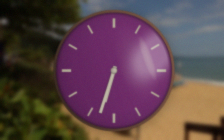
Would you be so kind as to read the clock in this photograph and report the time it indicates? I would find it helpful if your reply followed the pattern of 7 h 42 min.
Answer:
6 h 33 min
